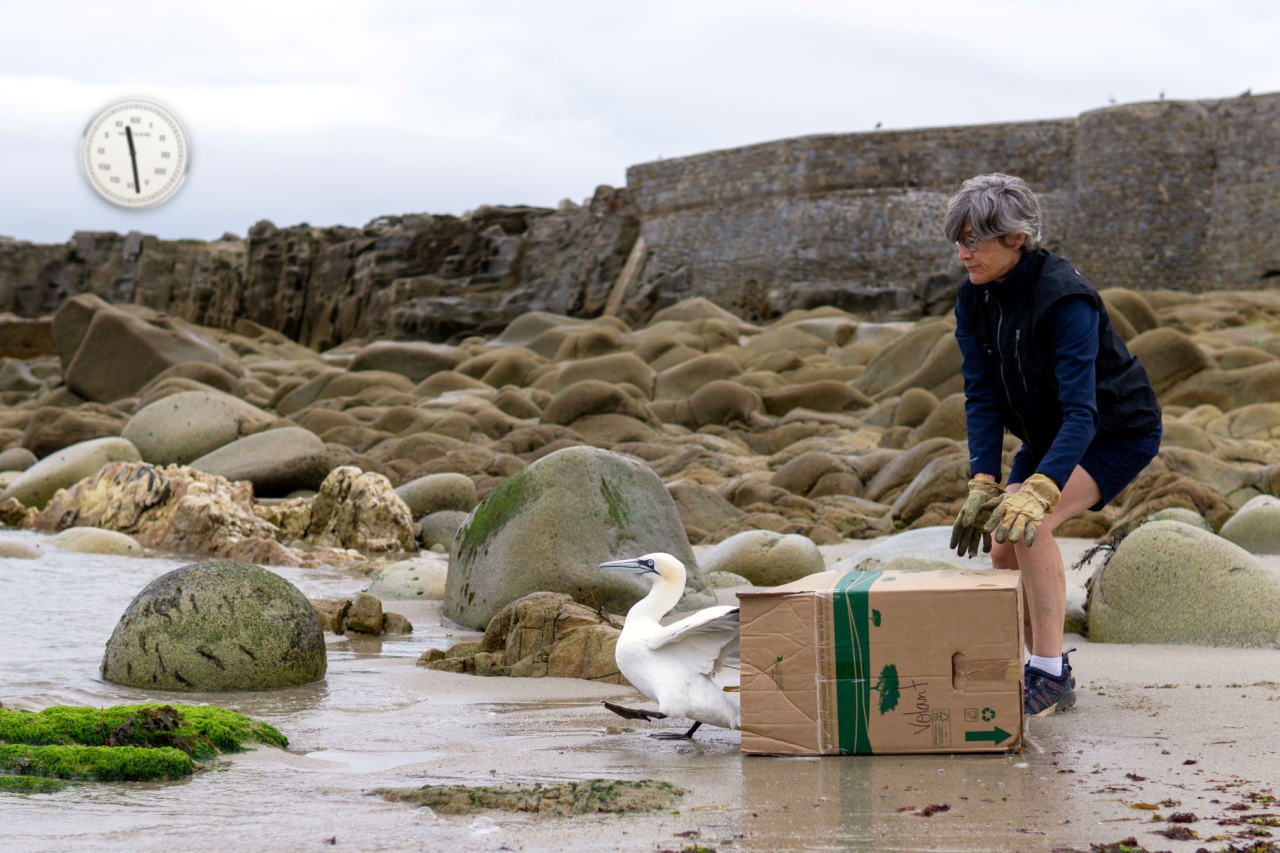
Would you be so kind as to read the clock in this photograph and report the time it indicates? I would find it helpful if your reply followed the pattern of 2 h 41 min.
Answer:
11 h 28 min
